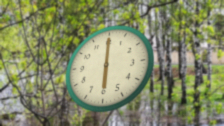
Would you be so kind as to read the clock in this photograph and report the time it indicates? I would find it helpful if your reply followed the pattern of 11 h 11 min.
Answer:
6 h 00 min
